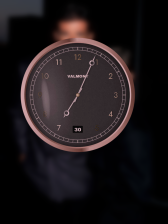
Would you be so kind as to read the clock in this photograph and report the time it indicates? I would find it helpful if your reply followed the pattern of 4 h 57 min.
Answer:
7 h 04 min
